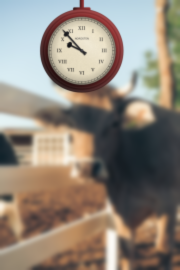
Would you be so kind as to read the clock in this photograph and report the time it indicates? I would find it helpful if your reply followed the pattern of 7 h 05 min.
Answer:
9 h 53 min
